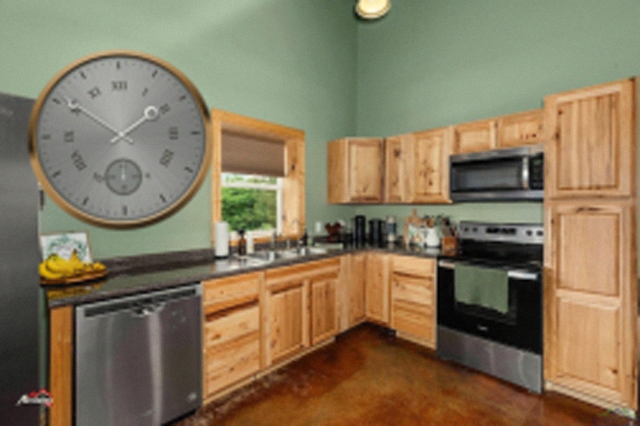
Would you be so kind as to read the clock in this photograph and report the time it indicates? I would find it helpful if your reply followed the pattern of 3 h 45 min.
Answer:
1 h 51 min
